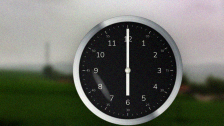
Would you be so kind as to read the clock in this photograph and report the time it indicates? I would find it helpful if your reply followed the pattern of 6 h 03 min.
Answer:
6 h 00 min
